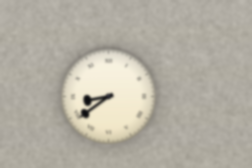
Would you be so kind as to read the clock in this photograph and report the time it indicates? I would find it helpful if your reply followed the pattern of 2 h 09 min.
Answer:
8 h 39 min
